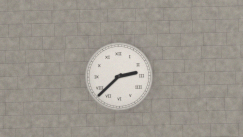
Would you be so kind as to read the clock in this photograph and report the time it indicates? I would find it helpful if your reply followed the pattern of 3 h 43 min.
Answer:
2 h 38 min
